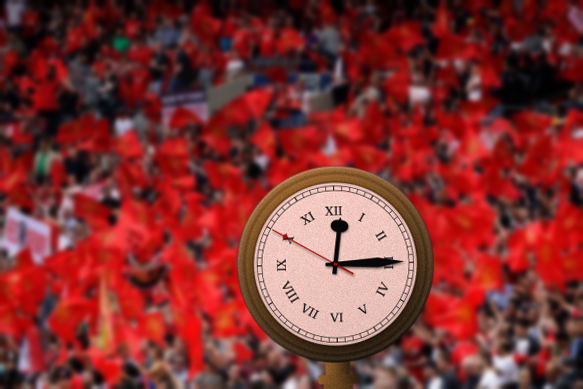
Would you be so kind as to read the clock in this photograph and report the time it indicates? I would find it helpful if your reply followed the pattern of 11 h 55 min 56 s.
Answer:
12 h 14 min 50 s
